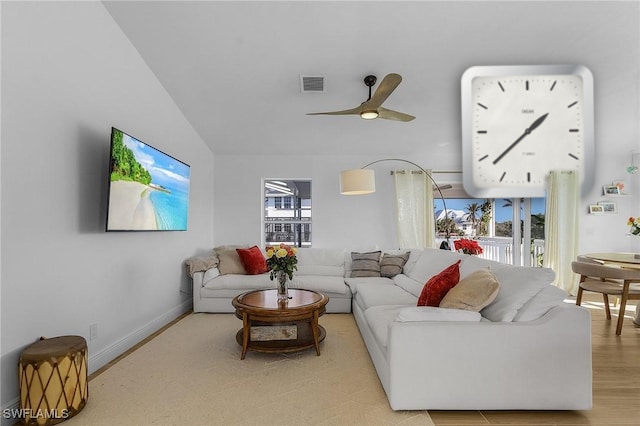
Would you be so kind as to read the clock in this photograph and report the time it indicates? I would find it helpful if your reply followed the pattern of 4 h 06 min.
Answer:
1 h 38 min
